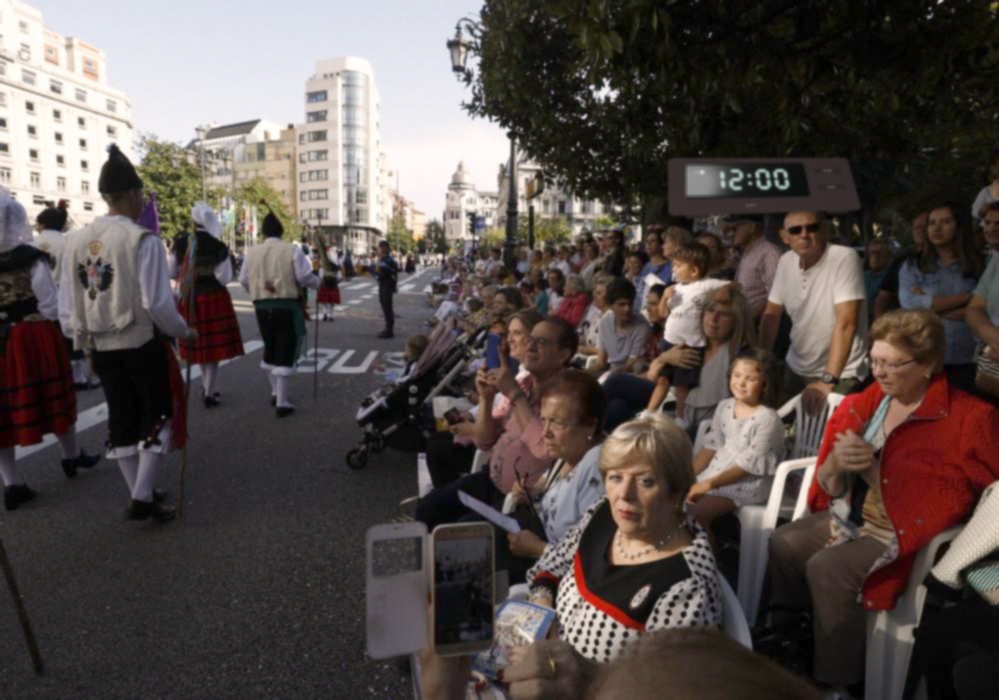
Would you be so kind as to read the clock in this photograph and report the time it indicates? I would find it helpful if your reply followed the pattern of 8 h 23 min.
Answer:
12 h 00 min
